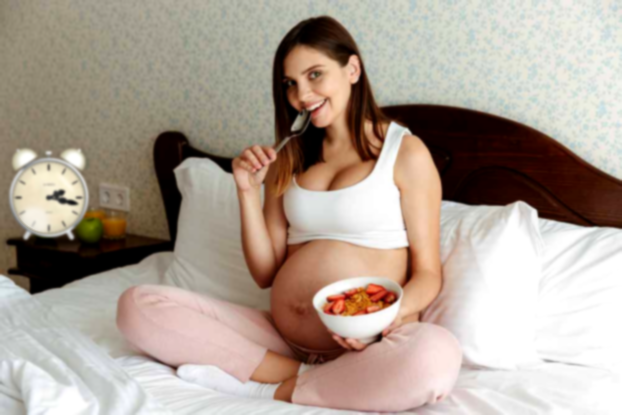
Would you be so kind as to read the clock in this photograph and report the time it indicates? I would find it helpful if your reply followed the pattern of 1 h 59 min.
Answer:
2 h 17 min
